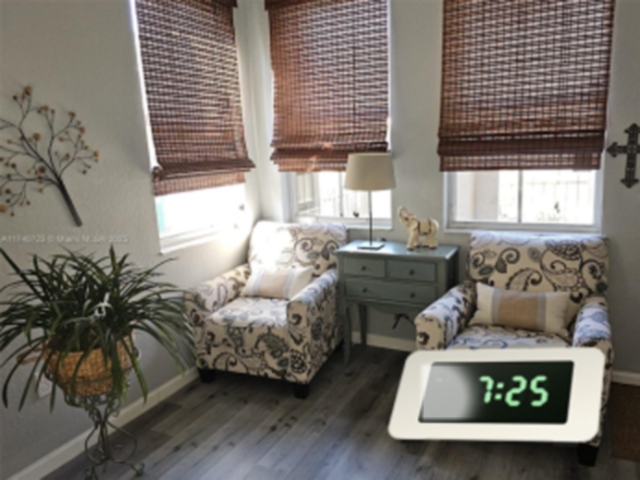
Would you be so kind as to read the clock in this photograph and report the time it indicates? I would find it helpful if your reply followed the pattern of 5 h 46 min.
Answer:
7 h 25 min
